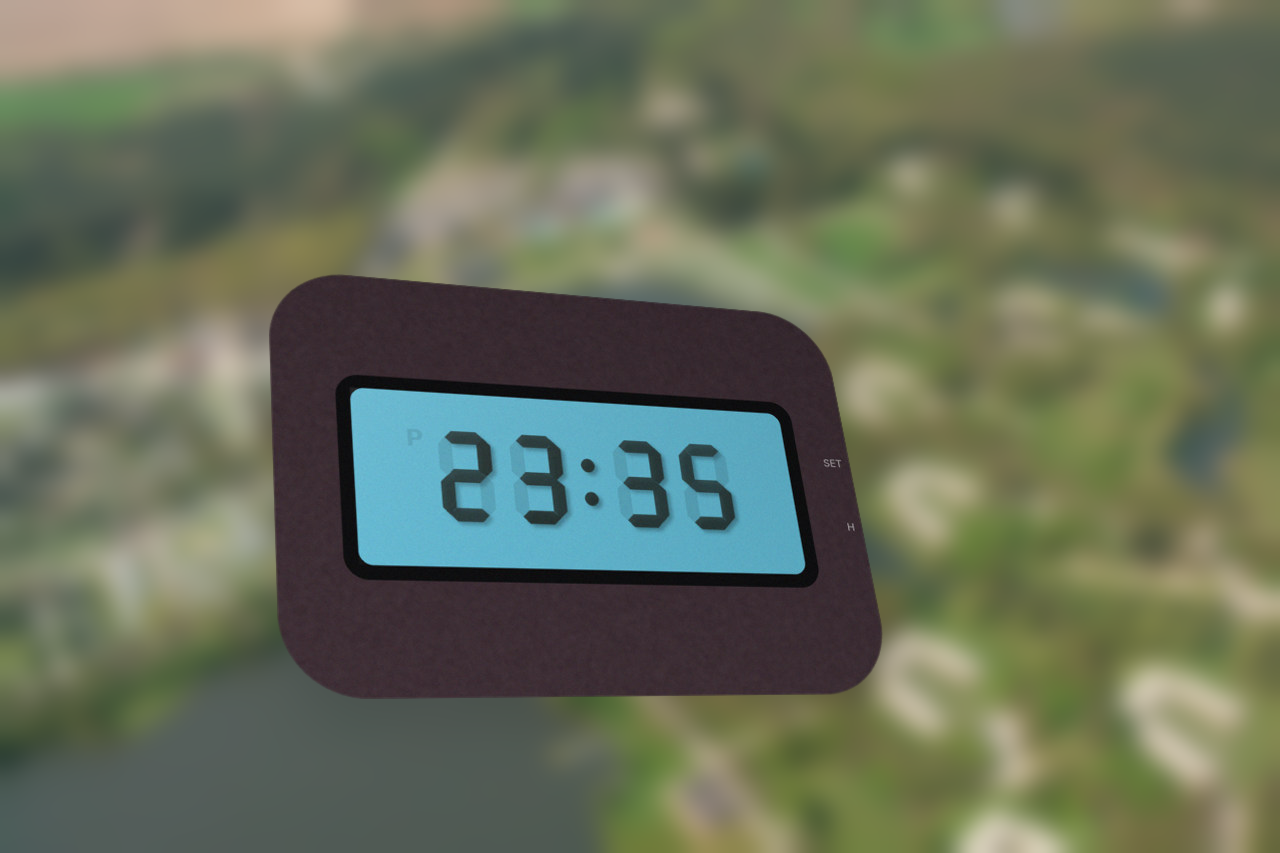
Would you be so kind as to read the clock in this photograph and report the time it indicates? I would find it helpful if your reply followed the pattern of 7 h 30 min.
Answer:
23 h 35 min
